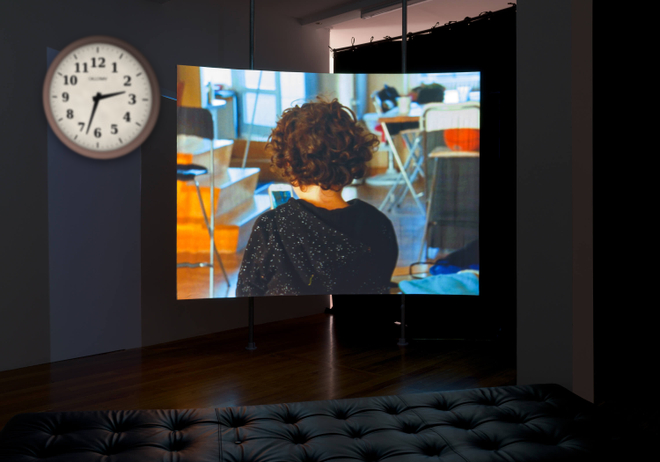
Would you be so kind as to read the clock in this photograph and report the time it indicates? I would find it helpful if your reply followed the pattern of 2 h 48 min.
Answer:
2 h 33 min
